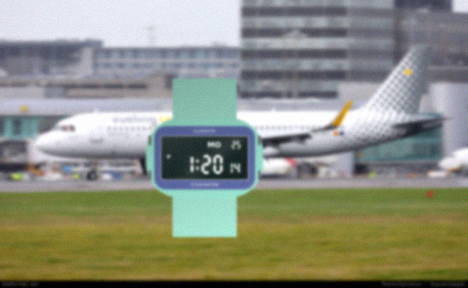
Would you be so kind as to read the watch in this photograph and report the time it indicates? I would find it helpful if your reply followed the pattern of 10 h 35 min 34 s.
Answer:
1 h 20 min 14 s
